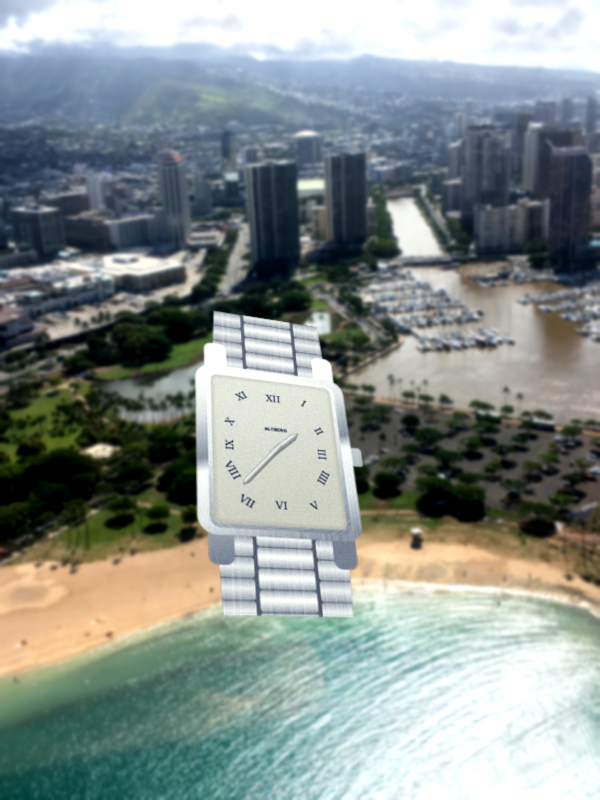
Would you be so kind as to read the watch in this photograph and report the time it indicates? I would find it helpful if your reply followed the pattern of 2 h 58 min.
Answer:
1 h 37 min
